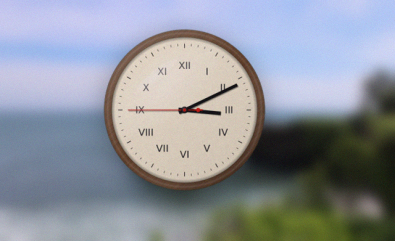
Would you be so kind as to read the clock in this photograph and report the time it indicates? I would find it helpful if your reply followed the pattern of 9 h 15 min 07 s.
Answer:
3 h 10 min 45 s
